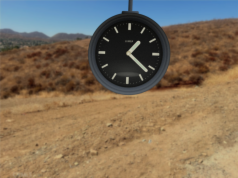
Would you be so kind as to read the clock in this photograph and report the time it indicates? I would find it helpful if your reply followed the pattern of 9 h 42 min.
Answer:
1 h 22 min
